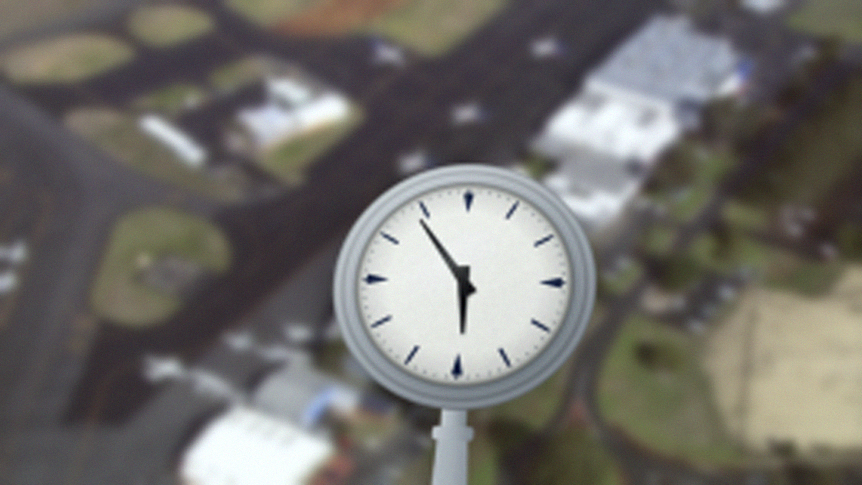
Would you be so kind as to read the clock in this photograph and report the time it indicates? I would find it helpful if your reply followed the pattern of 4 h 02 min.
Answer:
5 h 54 min
